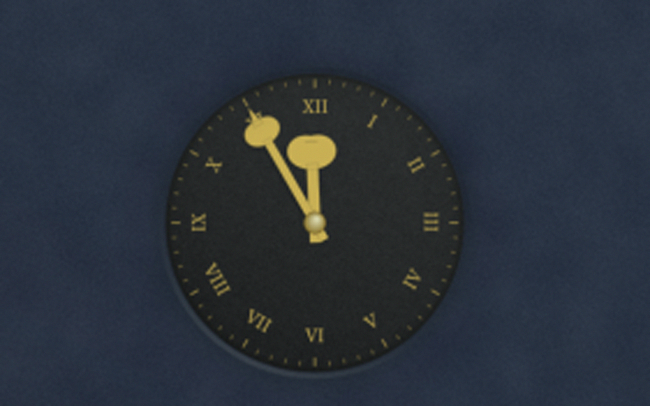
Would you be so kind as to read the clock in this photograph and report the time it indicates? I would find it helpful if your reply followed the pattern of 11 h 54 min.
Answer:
11 h 55 min
